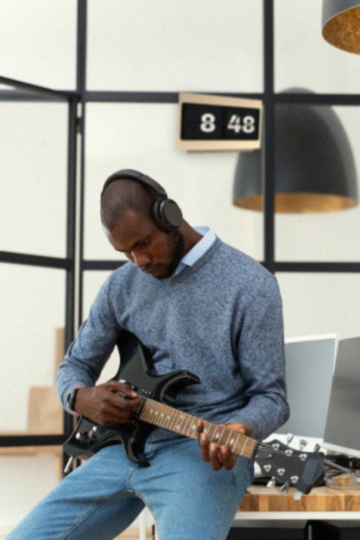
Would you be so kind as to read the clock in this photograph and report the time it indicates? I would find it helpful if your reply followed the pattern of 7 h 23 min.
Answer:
8 h 48 min
